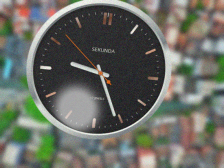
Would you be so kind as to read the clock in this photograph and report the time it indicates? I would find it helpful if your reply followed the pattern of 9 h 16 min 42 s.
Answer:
9 h 25 min 52 s
